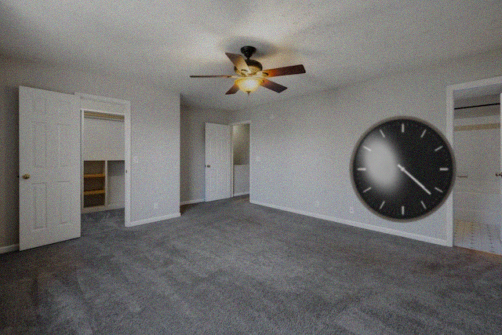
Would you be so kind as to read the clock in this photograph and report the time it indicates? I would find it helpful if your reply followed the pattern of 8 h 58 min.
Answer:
4 h 22 min
